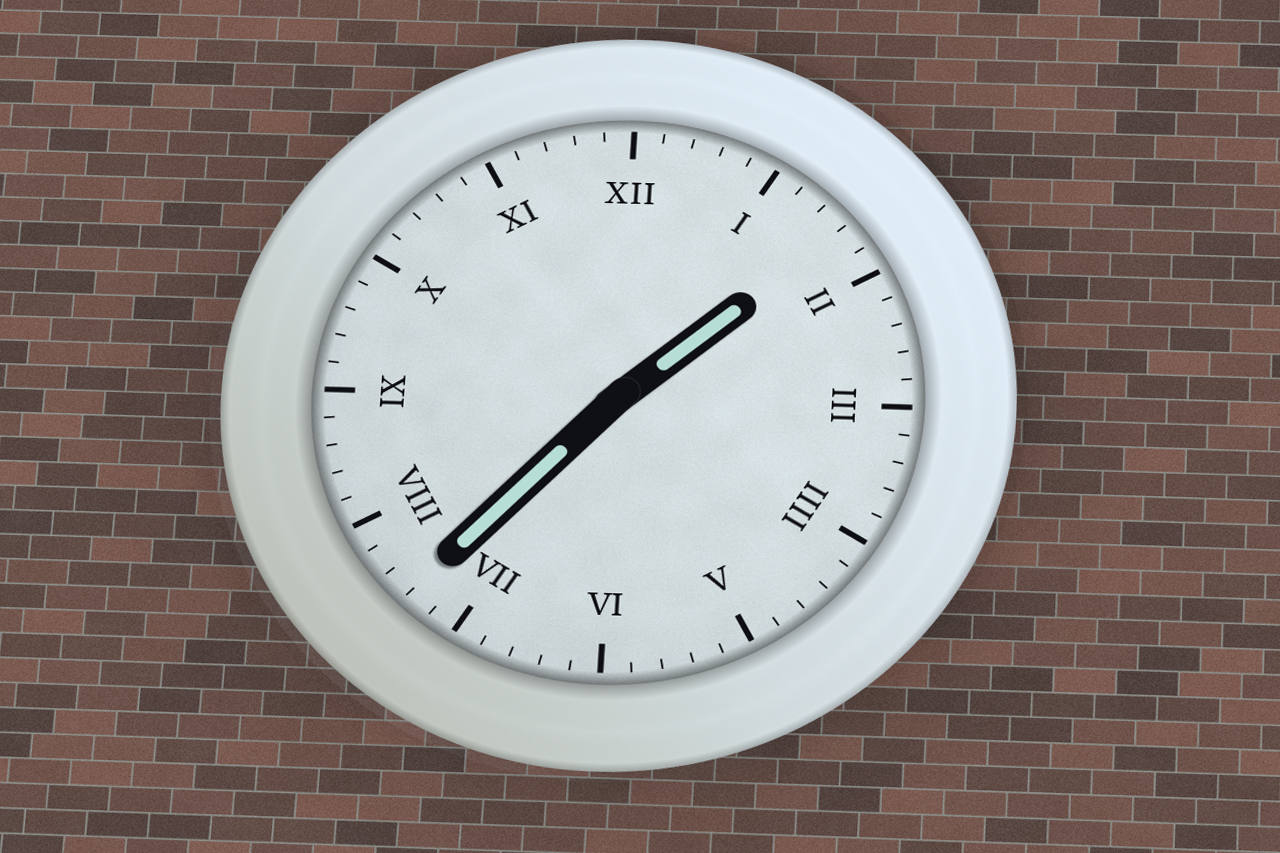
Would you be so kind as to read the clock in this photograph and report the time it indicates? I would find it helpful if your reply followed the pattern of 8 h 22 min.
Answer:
1 h 37 min
